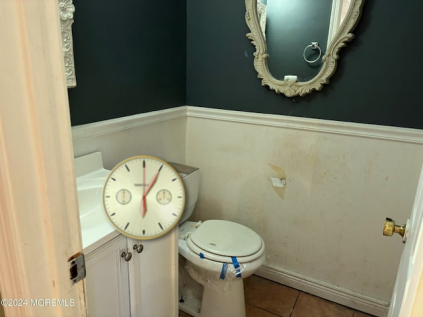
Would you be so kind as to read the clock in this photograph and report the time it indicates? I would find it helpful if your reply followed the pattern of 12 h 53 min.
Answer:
6 h 05 min
